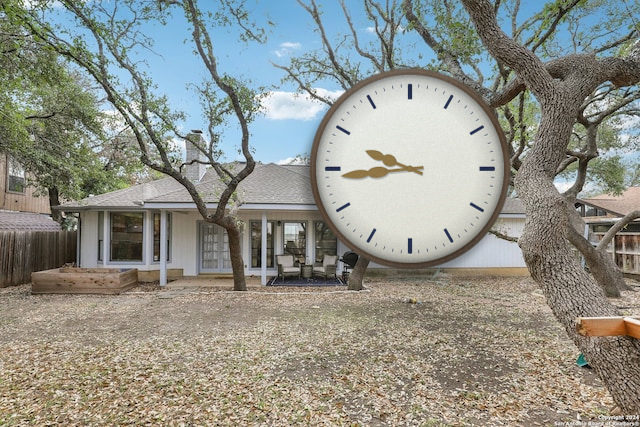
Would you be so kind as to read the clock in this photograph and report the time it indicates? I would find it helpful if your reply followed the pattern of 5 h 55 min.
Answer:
9 h 44 min
